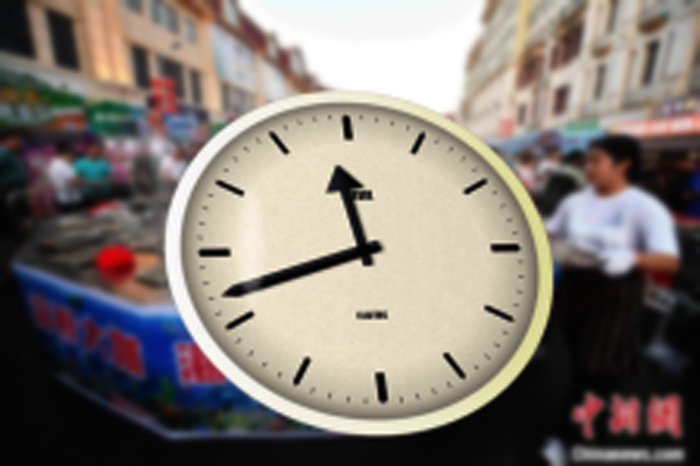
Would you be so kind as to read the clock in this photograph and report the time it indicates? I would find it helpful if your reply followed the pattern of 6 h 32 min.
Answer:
11 h 42 min
